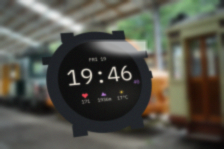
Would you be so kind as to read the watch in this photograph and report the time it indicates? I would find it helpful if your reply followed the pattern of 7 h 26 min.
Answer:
19 h 46 min
